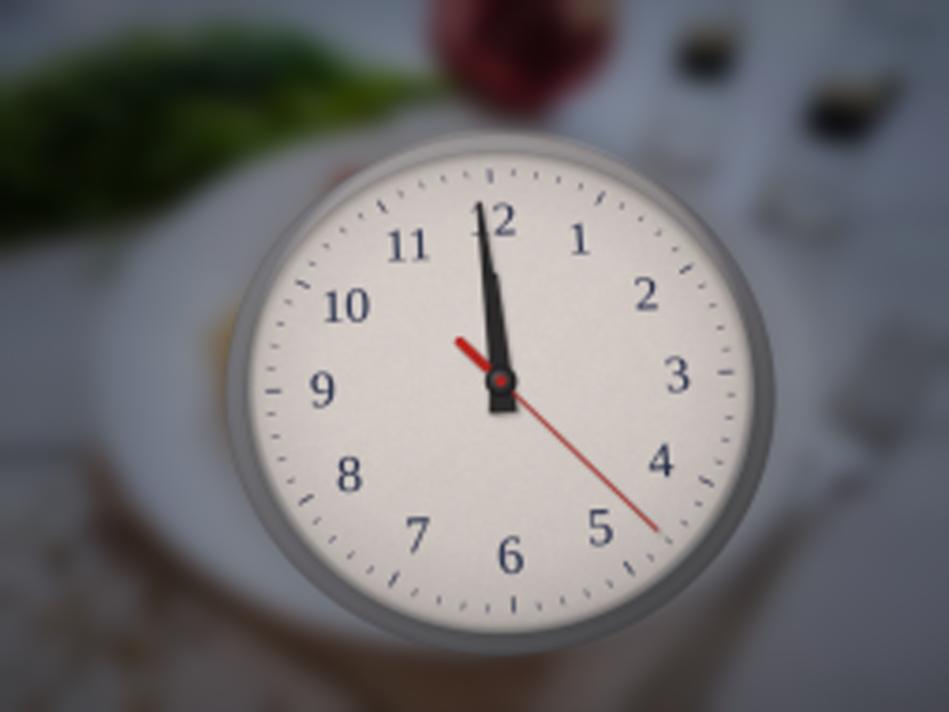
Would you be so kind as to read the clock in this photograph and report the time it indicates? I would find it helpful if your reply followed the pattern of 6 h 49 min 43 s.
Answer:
11 h 59 min 23 s
